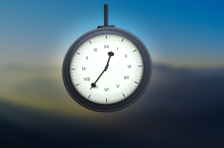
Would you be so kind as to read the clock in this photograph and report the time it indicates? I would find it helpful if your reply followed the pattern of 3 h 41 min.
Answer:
12 h 36 min
